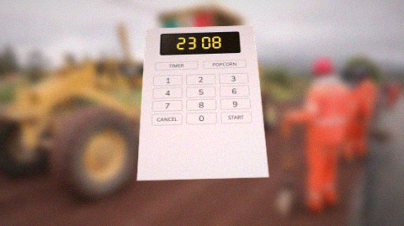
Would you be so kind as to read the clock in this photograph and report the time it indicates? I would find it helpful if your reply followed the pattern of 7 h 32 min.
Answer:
23 h 08 min
